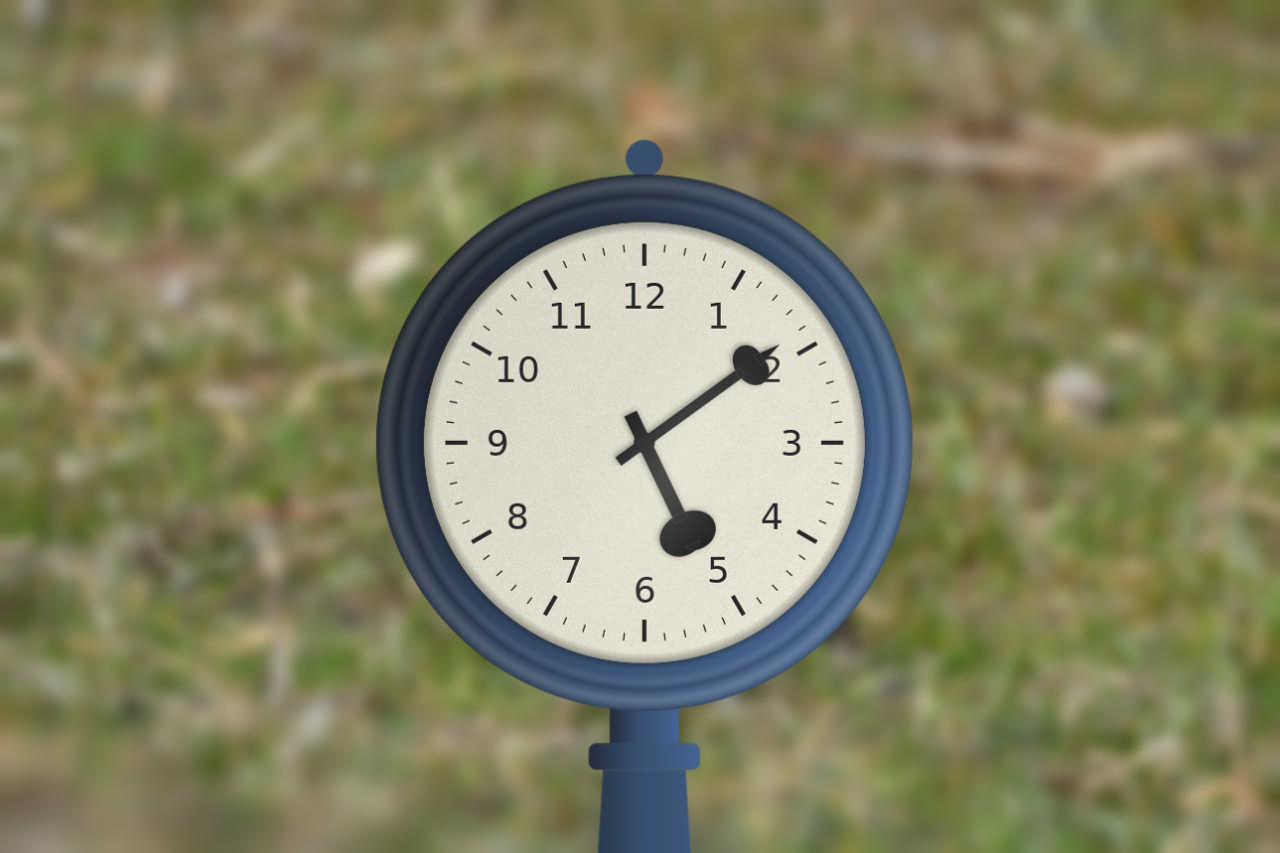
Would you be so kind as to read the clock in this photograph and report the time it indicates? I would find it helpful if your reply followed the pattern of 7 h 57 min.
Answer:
5 h 09 min
